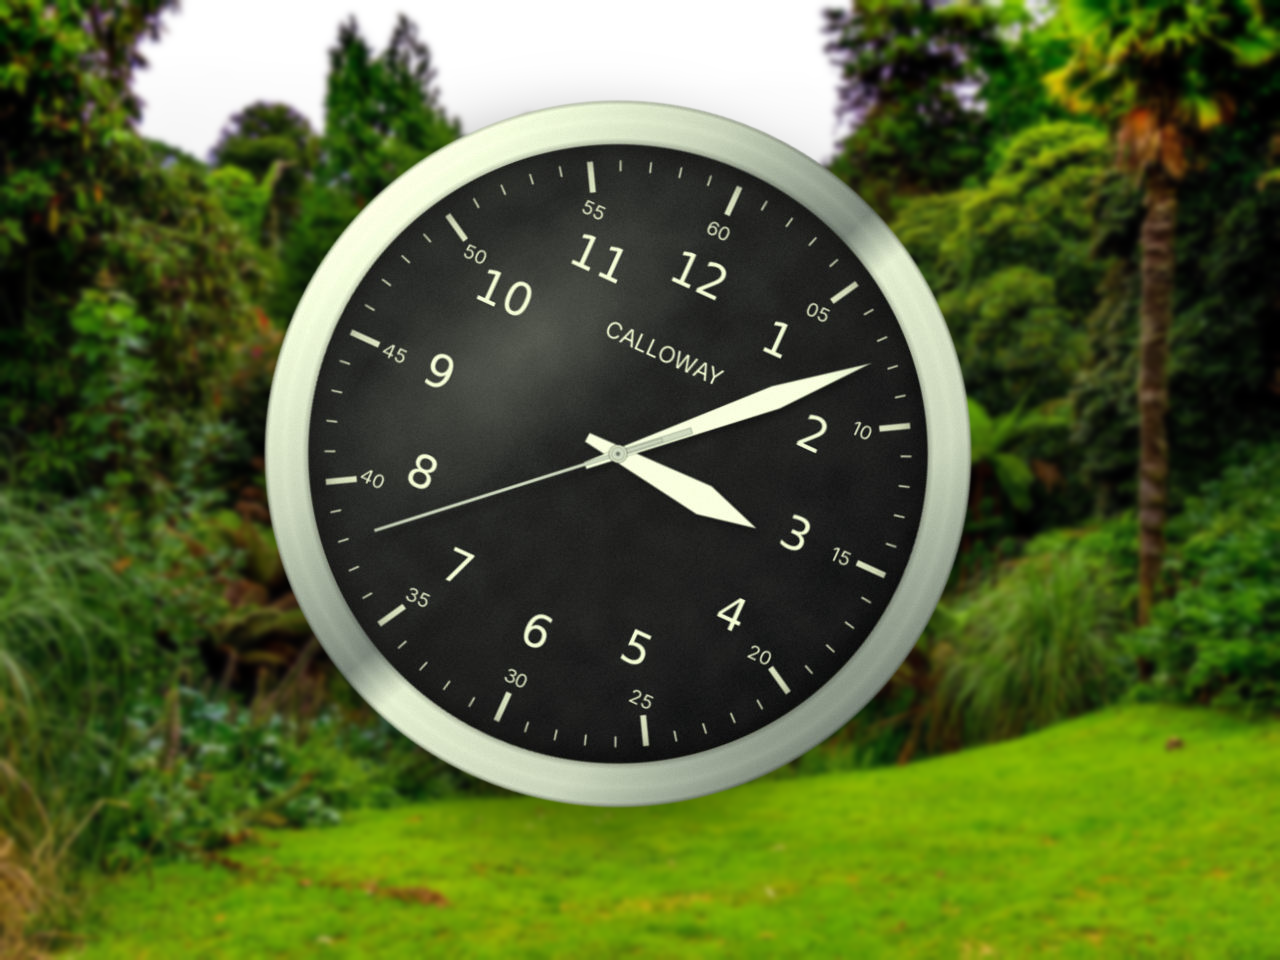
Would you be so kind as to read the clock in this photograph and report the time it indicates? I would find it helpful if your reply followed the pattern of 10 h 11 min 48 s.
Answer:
3 h 07 min 38 s
